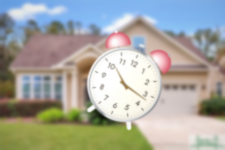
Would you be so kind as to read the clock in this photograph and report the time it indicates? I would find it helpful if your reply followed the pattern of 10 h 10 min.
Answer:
10 h 17 min
